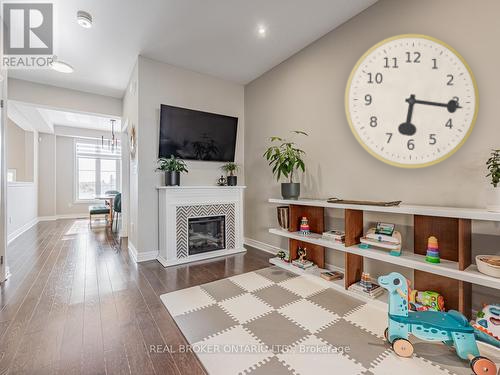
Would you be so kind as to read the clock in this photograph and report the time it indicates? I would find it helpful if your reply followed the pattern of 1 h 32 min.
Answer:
6 h 16 min
